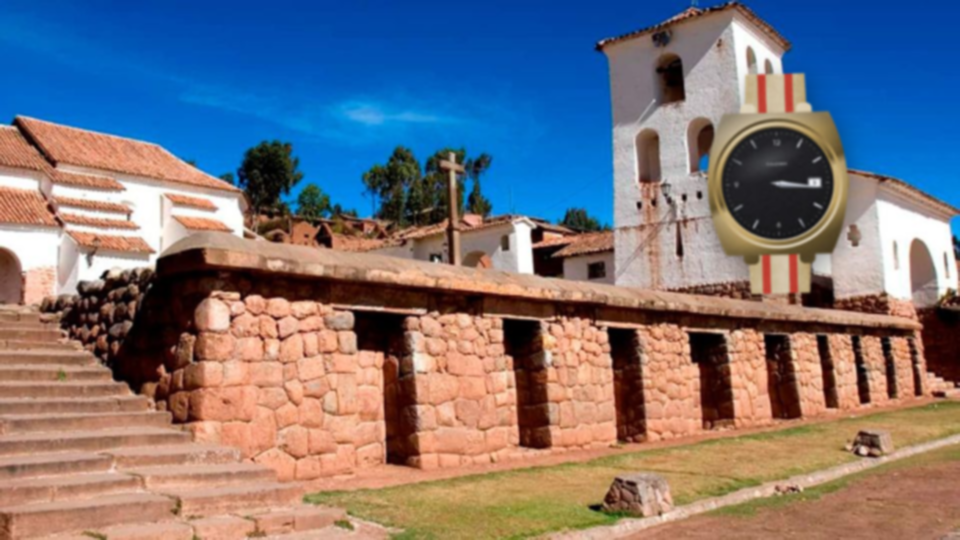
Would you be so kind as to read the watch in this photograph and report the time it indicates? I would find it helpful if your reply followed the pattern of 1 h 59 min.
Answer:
3 h 16 min
